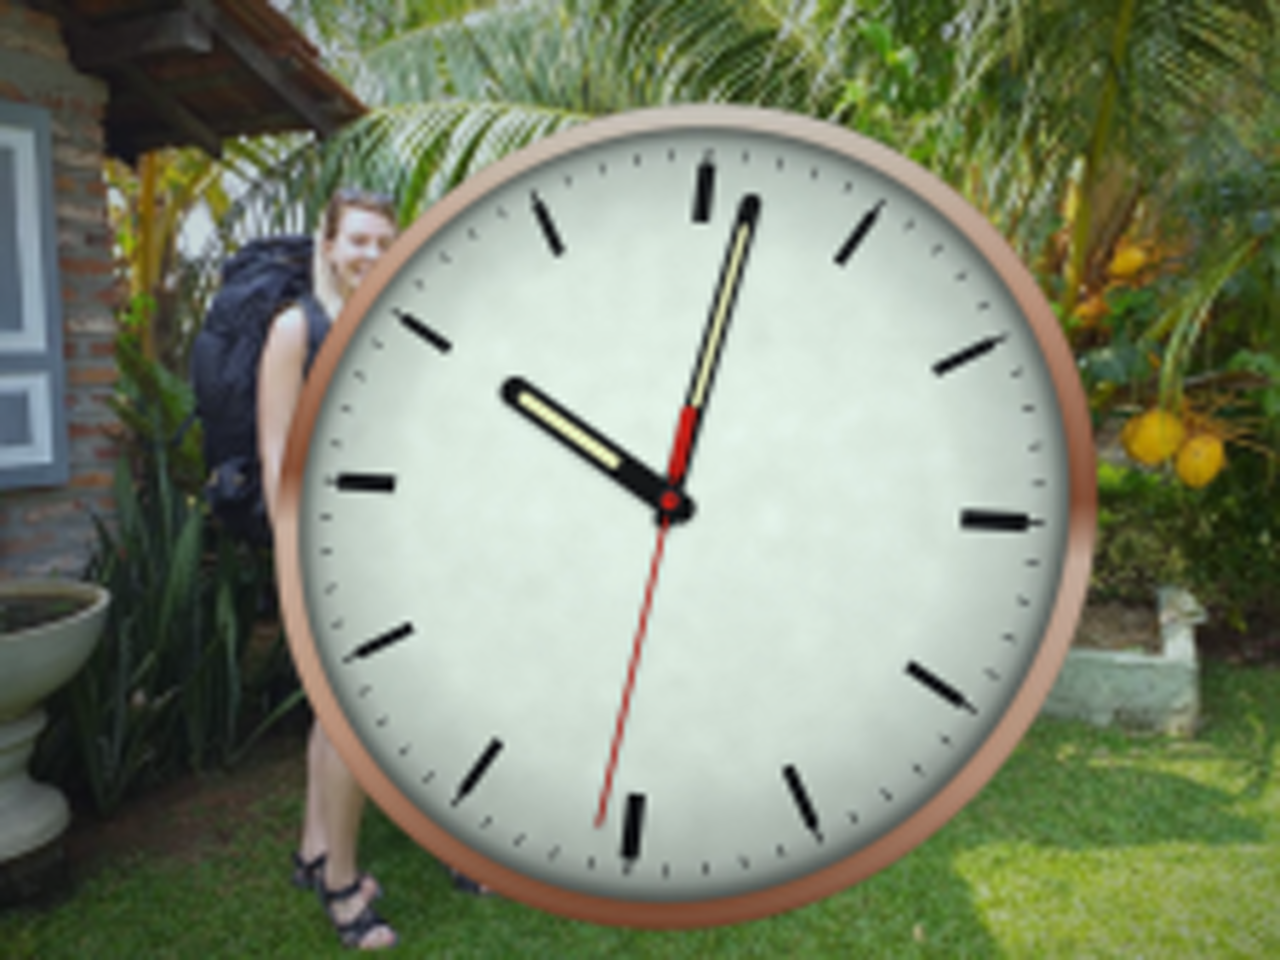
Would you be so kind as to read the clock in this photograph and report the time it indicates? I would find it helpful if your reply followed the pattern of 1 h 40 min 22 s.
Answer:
10 h 01 min 31 s
